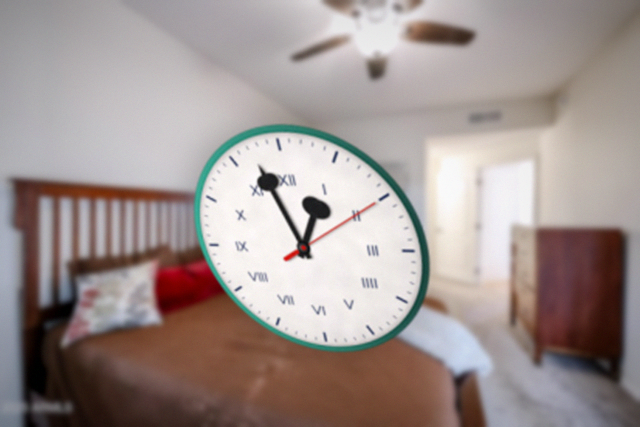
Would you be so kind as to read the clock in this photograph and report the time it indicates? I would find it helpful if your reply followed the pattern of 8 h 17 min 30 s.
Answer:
12 h 57 min 10 s
